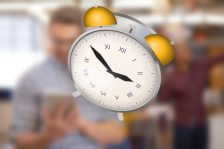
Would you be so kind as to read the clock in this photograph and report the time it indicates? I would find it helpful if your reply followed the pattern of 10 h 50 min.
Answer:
2 h 50 min
